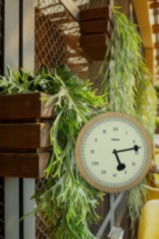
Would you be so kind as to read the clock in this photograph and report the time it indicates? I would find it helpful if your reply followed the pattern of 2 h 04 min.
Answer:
5 h 13 min
